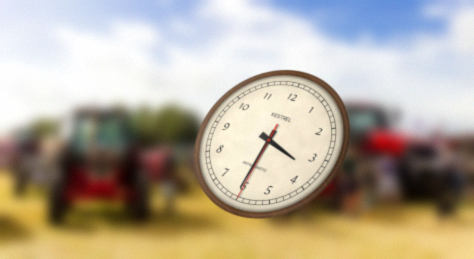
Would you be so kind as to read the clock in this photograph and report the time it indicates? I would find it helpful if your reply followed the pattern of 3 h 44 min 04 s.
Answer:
3 h 30 min 30 s
